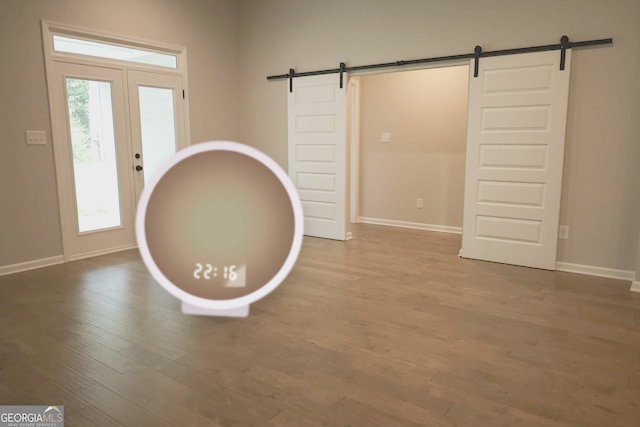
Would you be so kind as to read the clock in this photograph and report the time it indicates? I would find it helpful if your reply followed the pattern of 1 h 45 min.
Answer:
22 h 16 min
